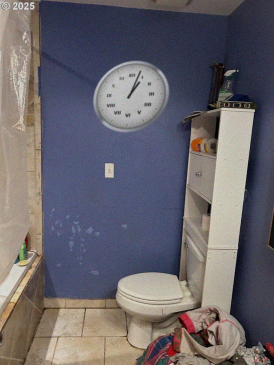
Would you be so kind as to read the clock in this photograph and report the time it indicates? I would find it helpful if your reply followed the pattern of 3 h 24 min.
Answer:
1 h 03 min
